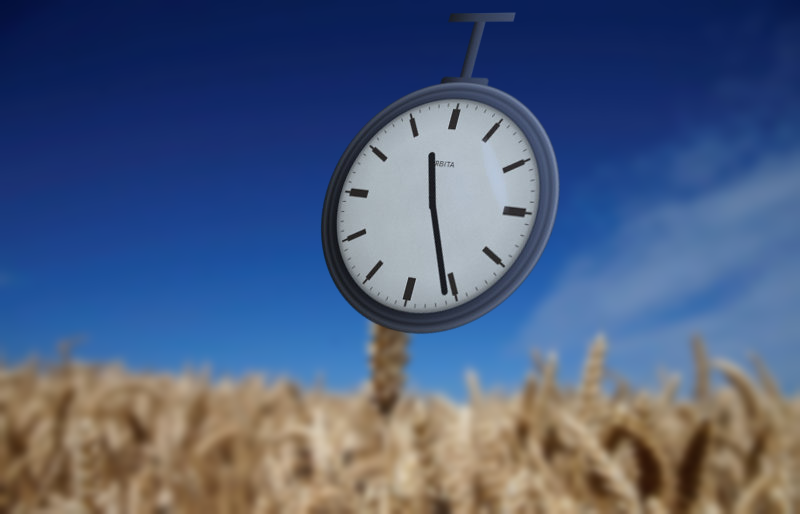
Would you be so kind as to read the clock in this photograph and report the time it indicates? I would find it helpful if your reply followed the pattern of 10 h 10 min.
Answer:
11 h 26 min
